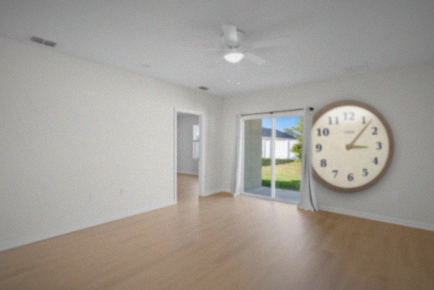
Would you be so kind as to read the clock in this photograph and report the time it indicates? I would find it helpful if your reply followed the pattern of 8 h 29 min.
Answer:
3 h 07 min
